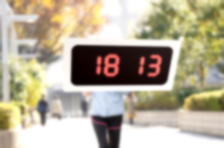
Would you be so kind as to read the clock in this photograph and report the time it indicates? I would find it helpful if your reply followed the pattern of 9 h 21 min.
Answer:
18 h 13 min
